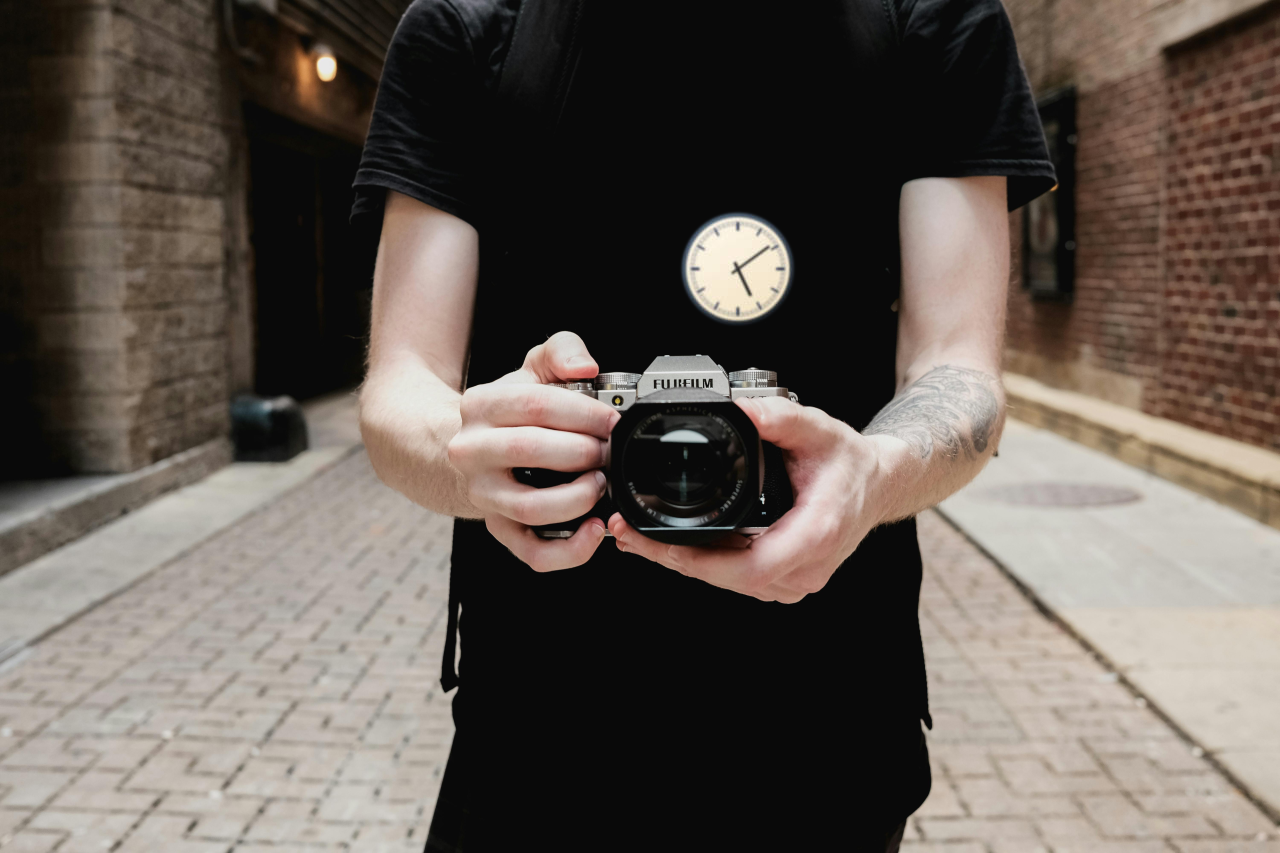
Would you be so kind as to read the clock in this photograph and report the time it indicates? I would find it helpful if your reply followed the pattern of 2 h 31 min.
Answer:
5 h 09 min
